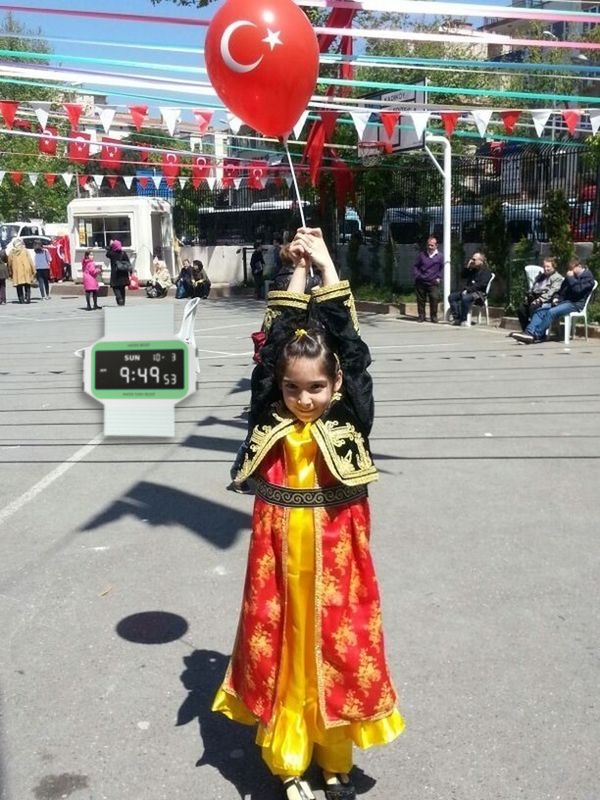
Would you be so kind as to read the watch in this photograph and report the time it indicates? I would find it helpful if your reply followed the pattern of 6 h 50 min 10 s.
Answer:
9 h 49 min 53 s
